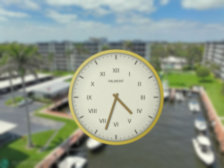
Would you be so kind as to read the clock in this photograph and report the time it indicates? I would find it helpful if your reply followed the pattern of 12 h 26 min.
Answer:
4 h 33 min
